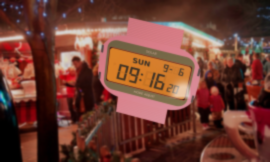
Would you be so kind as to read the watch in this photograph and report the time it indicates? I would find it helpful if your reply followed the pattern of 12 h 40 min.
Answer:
9 h 16 min
